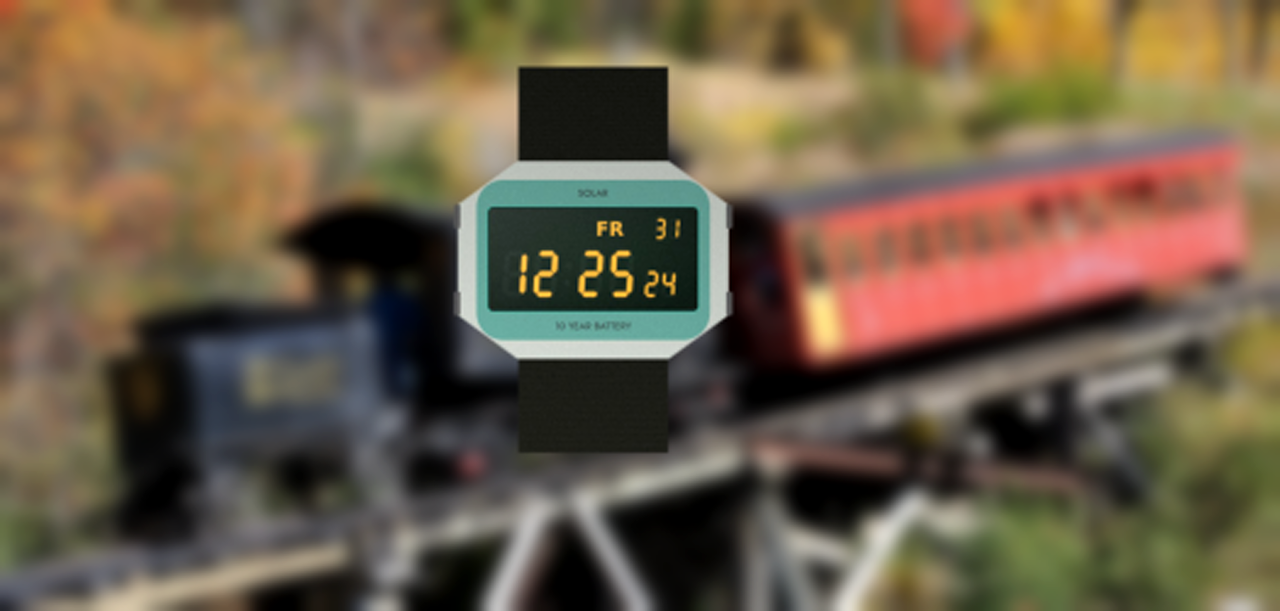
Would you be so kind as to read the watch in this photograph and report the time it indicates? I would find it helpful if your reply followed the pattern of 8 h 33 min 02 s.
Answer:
12 h 25 min 24 s
